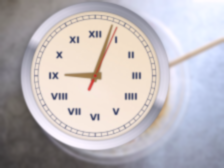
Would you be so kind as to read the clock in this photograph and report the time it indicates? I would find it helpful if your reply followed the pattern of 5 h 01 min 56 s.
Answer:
9 h 03 min 04 s
